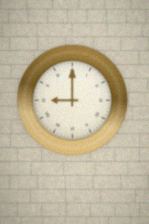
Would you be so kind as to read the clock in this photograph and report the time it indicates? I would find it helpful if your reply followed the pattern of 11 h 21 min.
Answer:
9 h 00 min
